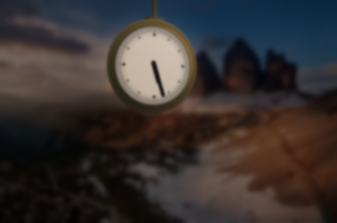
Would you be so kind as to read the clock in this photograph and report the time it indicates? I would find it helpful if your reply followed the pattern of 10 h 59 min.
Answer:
5 h 27 min
